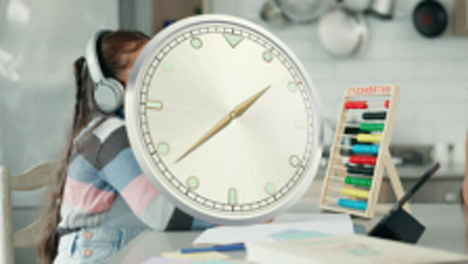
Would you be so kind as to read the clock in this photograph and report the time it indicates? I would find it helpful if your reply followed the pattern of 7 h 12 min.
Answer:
1 h 38 min
